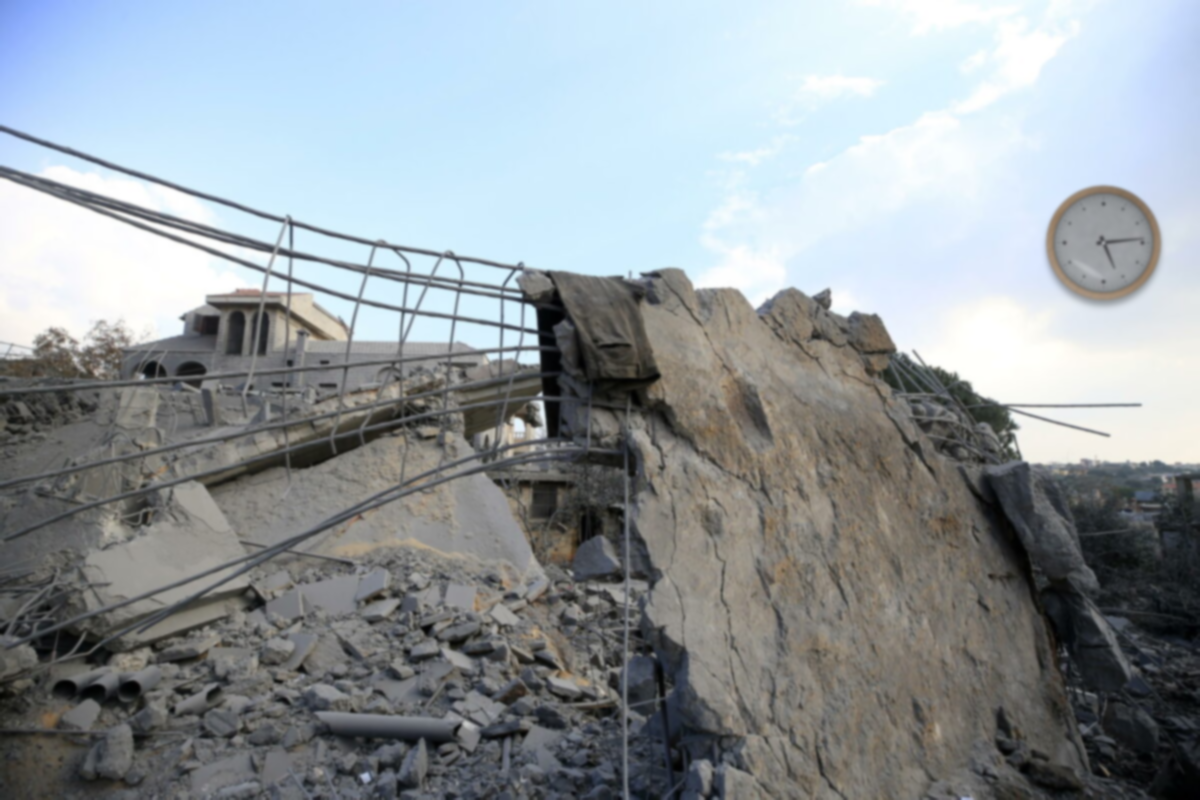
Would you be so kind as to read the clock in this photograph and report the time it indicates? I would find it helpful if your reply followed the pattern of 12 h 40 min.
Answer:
5 h 14 min
